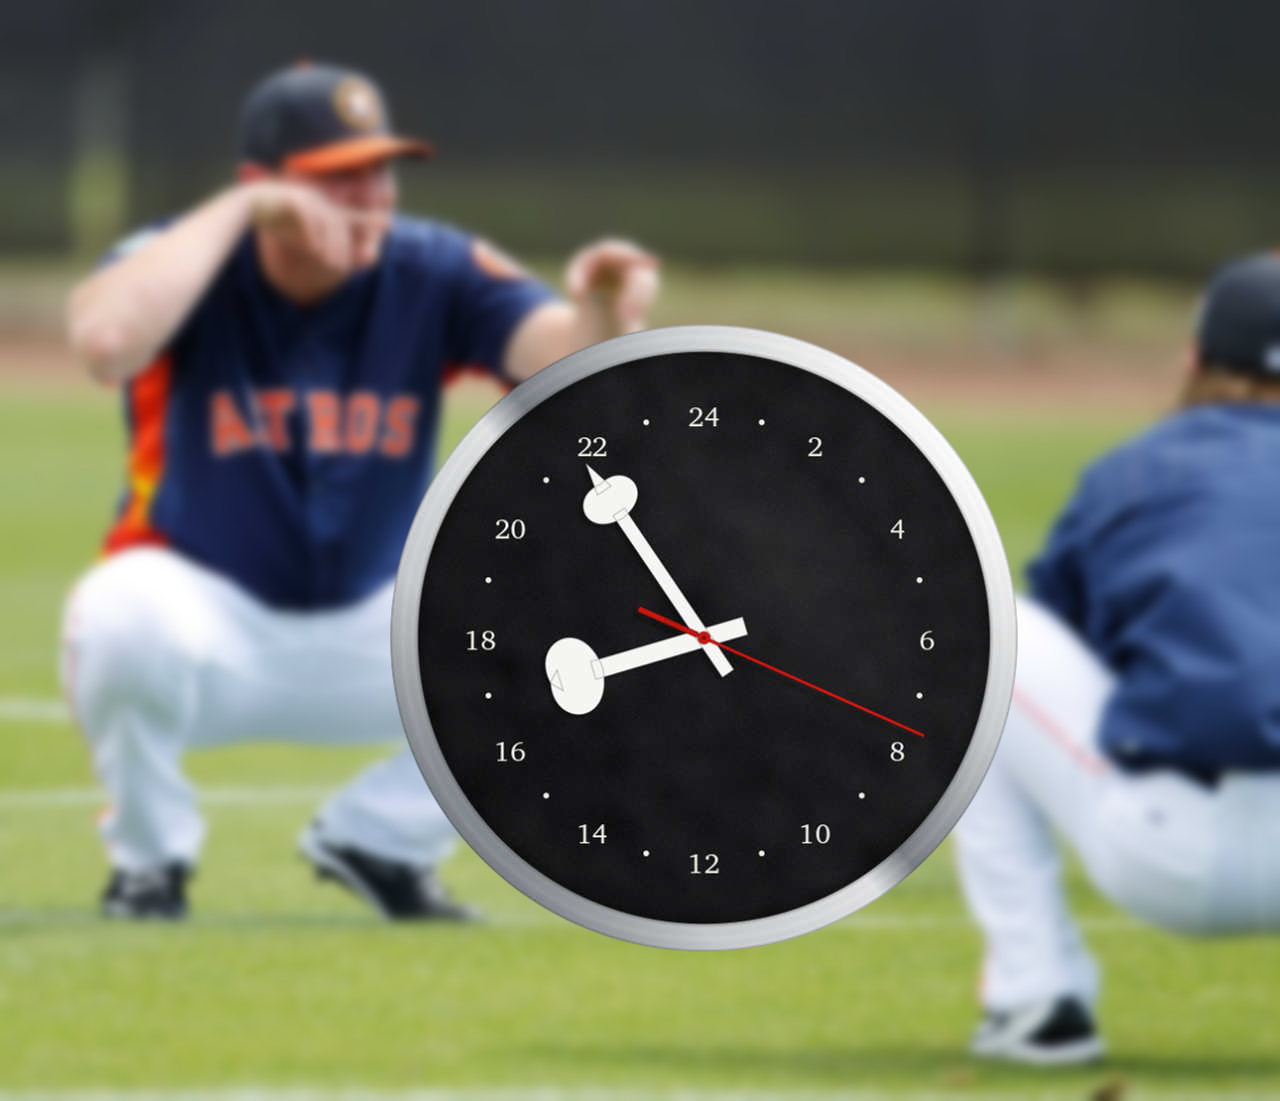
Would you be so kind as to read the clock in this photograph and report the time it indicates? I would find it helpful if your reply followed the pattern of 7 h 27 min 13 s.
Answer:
16 h 54 min 19 s
